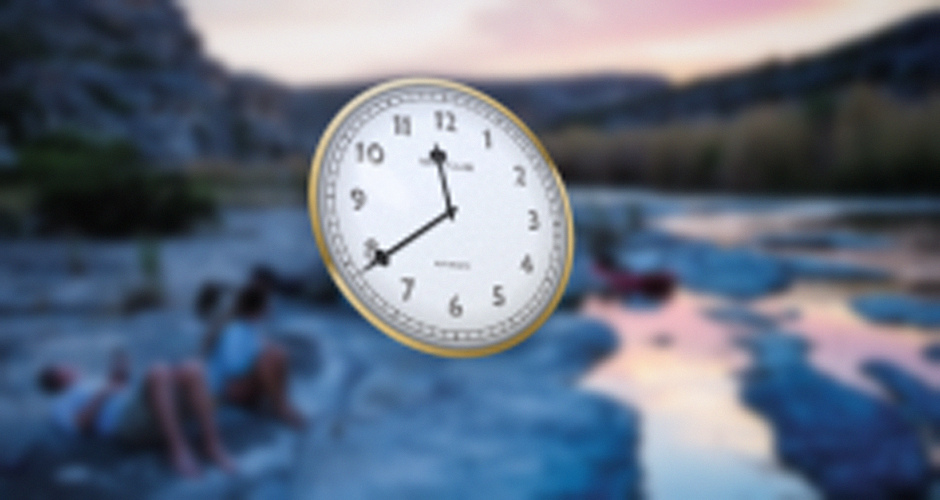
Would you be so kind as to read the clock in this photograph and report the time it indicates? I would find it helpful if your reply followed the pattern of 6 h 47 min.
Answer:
11 h 39 min
